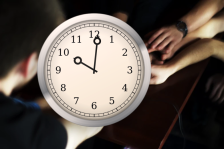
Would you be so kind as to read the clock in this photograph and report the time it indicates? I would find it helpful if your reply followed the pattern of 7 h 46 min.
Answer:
10 h 01 min
